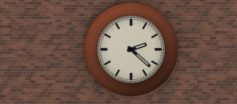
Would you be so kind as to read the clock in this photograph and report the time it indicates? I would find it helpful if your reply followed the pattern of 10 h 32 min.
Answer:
2 h 22 min
